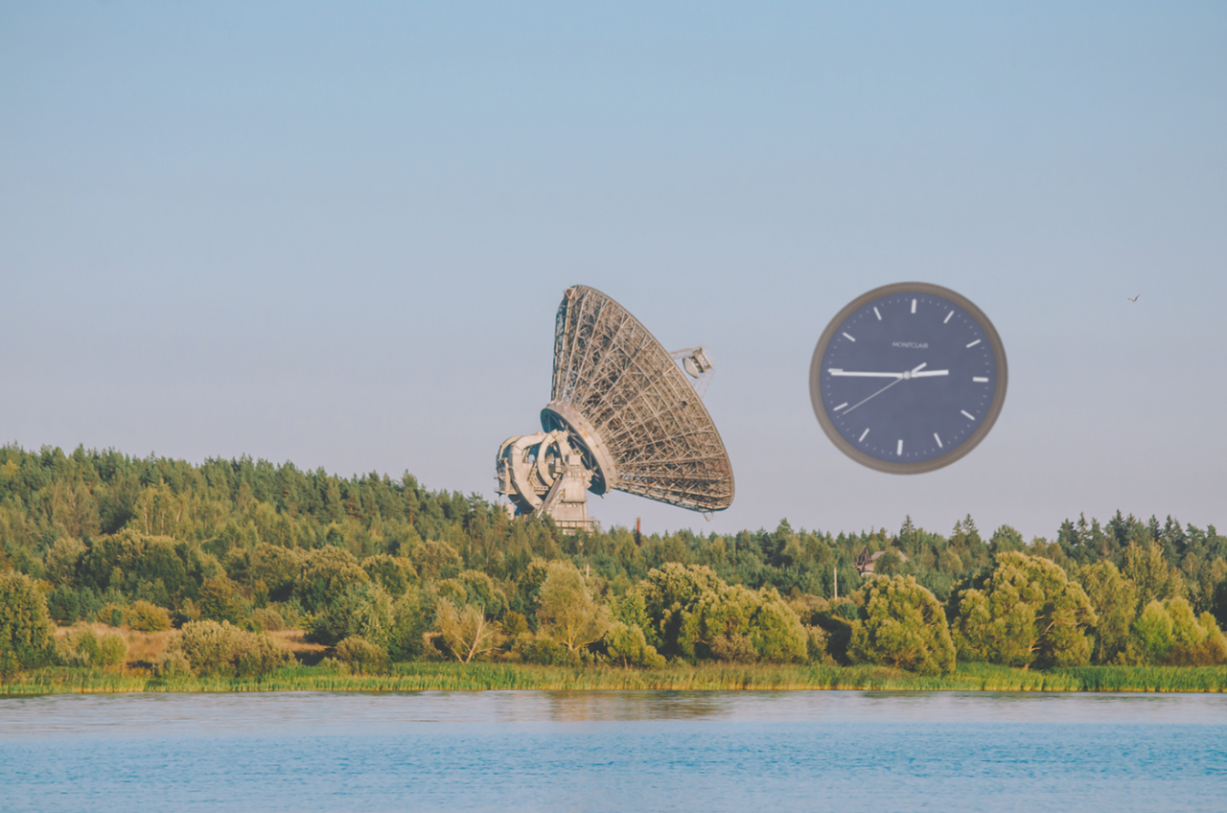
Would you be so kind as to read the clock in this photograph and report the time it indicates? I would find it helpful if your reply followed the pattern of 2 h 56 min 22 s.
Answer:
2 h 44 min 39 s
